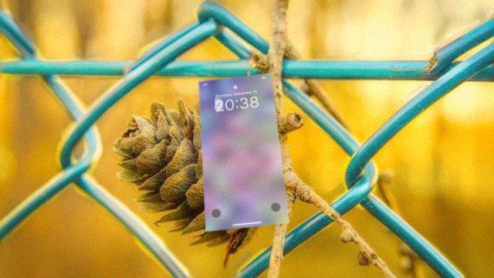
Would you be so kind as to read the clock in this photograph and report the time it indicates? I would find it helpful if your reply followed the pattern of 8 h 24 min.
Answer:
20 h 38 min
